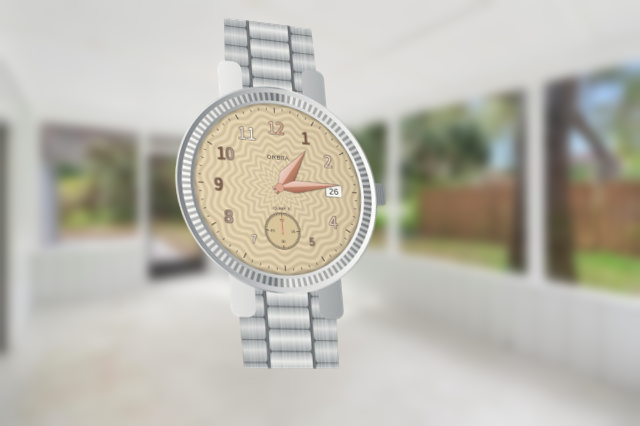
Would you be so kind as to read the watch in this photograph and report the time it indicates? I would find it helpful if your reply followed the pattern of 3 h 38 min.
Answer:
1 h 14 min
